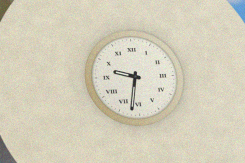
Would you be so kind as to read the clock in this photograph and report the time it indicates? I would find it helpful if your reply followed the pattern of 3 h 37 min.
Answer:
9 h 32 min
